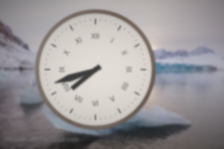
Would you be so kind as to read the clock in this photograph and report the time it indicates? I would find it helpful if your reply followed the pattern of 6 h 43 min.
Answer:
7 h 42 min
